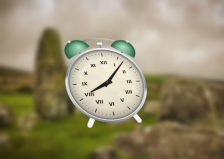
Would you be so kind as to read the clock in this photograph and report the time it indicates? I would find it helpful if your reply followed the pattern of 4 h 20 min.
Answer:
8 h 07 min
